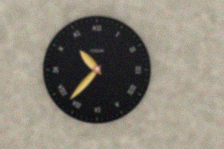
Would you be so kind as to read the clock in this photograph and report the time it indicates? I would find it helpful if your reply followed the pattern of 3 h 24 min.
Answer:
10 h 37 min
